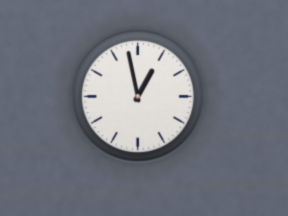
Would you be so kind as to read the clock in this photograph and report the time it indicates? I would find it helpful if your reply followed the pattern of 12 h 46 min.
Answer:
12 h 58 min
